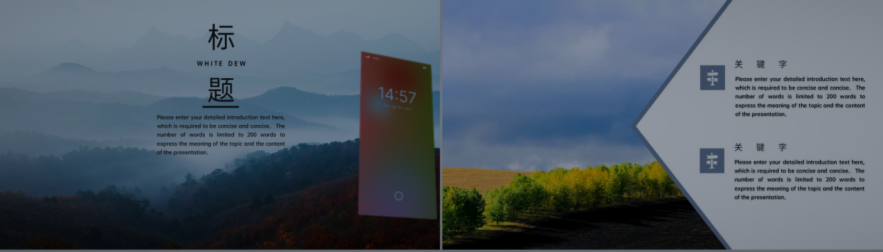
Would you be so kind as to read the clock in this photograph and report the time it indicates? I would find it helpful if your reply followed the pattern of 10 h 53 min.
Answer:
14 h 57 min
